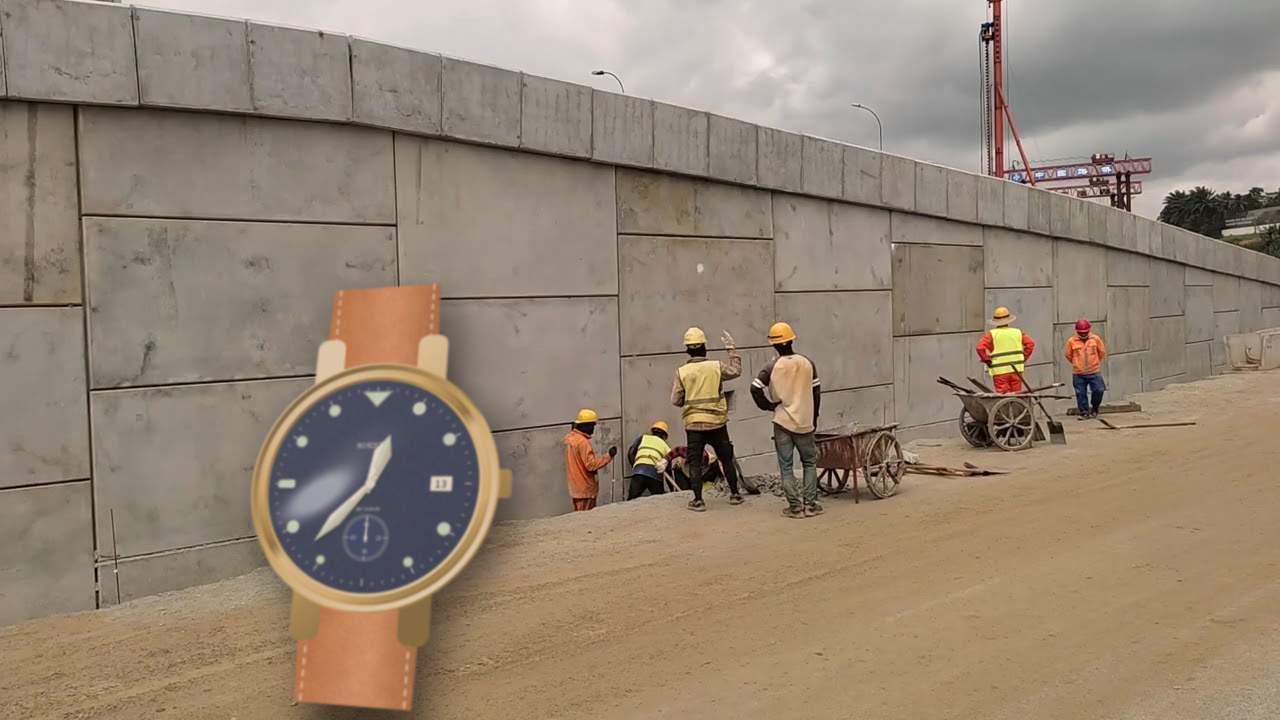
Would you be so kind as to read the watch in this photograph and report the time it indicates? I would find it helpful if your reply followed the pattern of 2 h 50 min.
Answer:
12 h 37 min
